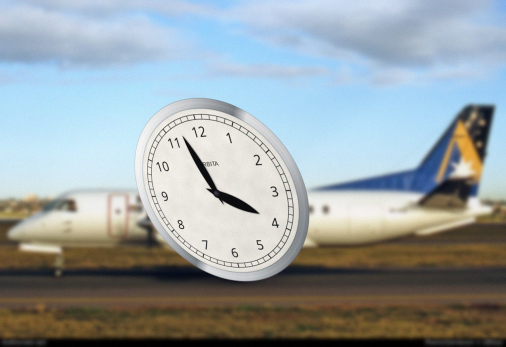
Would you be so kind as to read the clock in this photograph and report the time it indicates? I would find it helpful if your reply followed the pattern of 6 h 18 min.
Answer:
3 h 57 min
